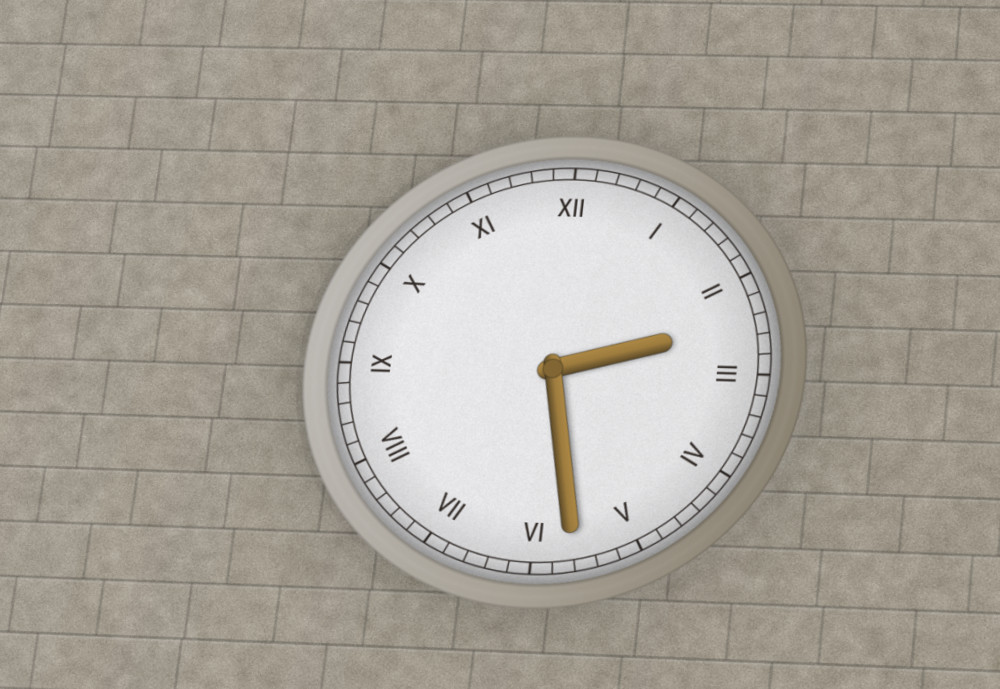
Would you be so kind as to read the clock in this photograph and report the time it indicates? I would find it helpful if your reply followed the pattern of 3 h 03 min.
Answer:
2 h 28 min
